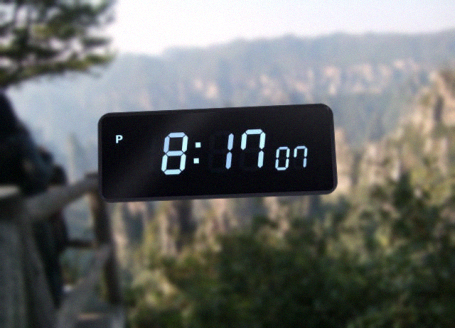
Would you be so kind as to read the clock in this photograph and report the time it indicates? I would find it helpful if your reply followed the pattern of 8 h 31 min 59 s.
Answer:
8 h 17 min 07 s
